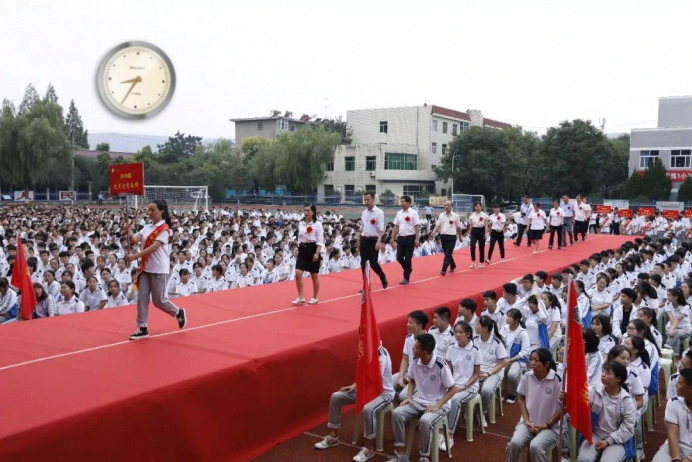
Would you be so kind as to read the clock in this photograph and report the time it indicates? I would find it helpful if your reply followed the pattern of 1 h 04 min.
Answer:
8 h 35 min
